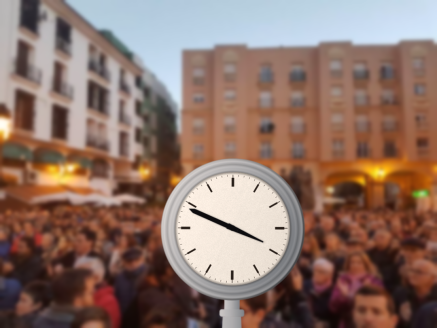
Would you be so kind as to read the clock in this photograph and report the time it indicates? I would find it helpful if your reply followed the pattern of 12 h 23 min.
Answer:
3 h 49 min
